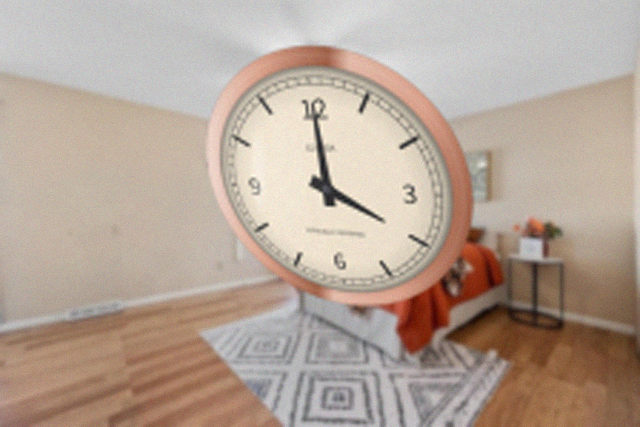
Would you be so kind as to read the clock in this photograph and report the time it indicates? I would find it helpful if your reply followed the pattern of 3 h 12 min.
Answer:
4 h 00 min
